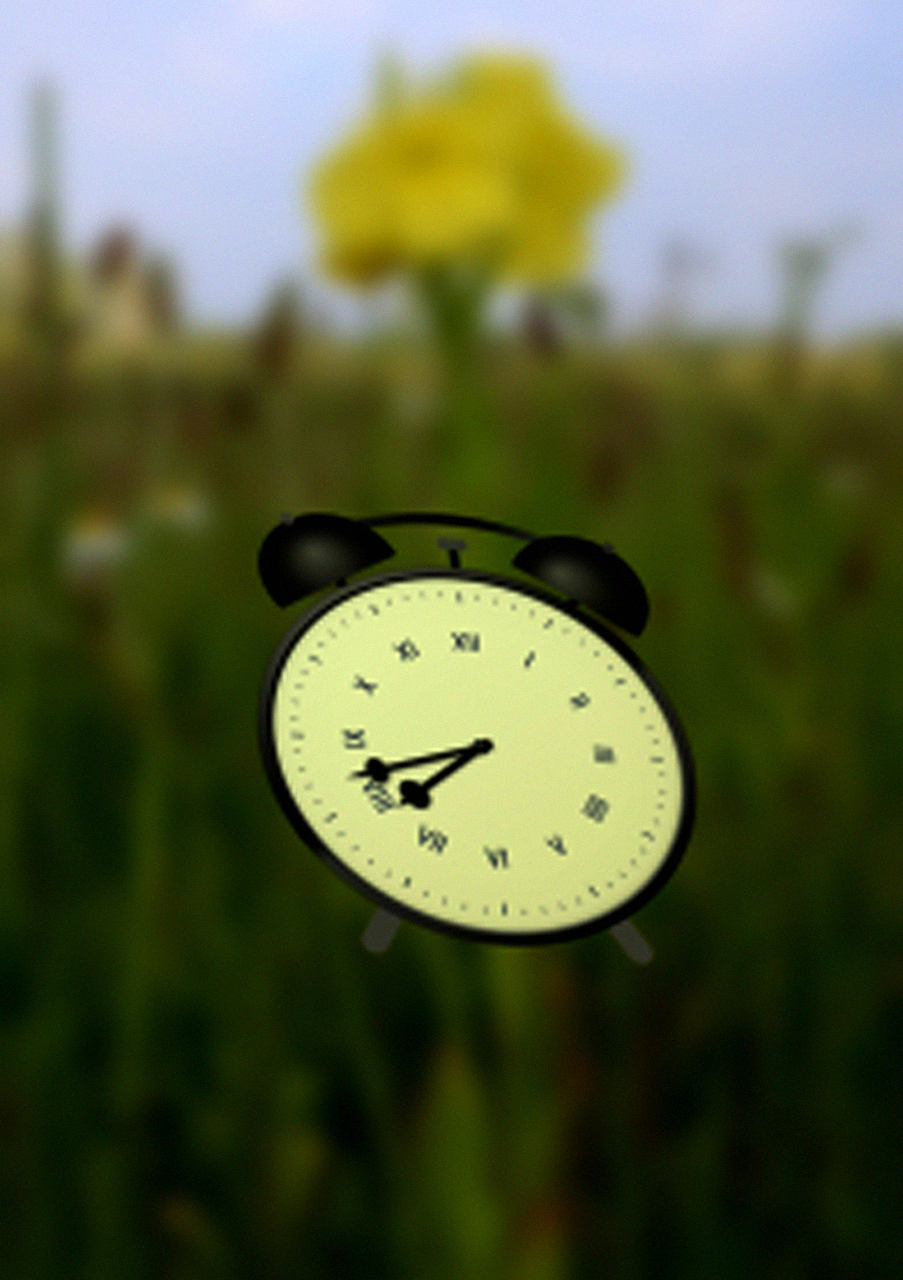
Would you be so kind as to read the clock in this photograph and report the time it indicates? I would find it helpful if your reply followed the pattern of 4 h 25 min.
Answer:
7 h 42 min
